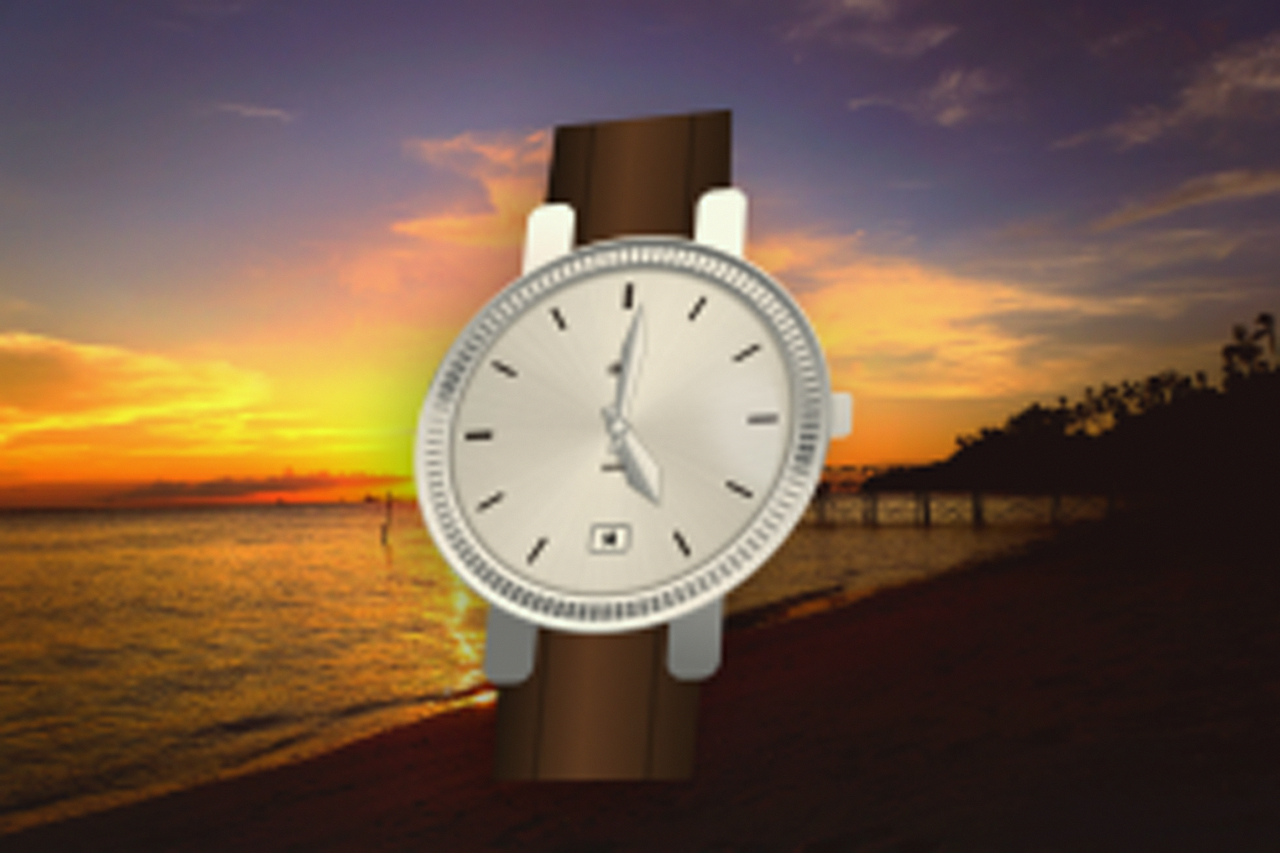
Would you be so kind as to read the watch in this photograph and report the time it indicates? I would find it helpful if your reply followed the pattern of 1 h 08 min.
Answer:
5 h 01 min
